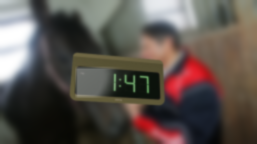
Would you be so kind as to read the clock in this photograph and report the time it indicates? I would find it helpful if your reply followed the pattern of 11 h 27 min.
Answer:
1 h 47 min
